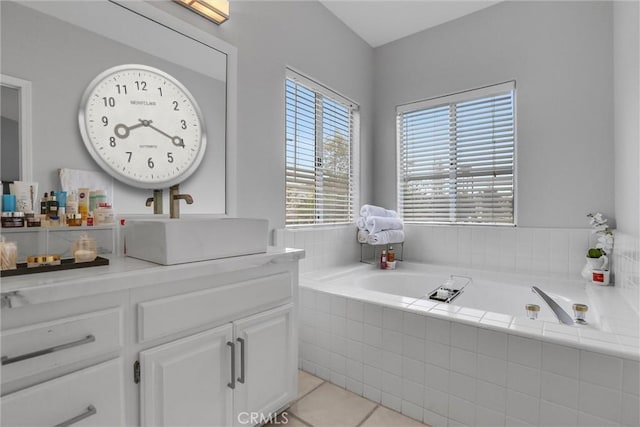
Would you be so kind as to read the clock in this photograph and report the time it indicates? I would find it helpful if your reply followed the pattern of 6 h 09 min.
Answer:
8 h 20 min
